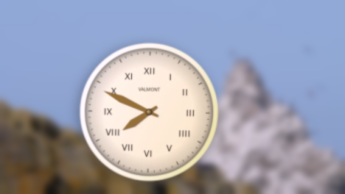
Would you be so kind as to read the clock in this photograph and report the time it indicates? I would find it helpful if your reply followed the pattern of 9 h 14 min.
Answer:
7 h 49 min
